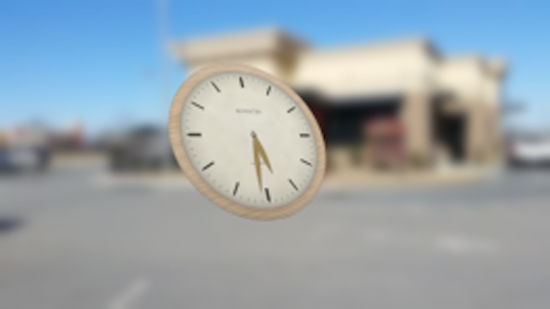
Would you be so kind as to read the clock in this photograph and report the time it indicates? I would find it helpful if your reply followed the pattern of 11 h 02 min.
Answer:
5 h 31 min
